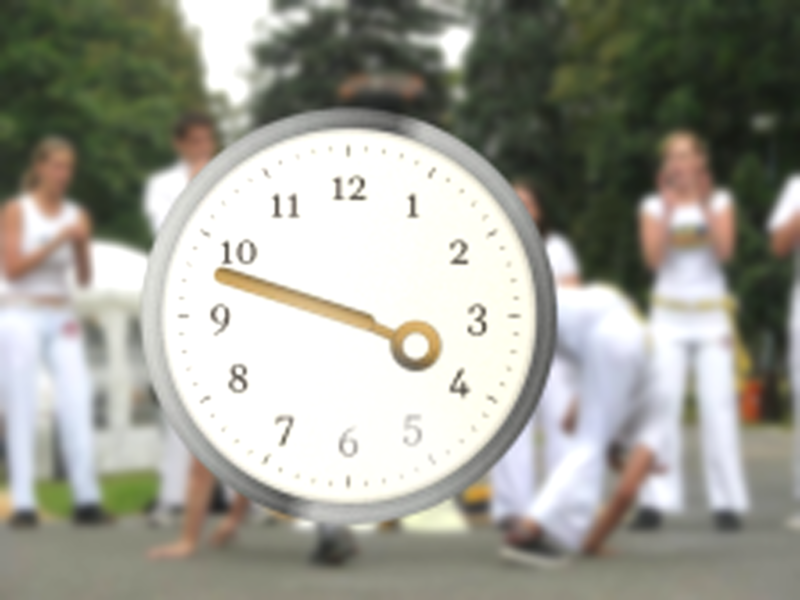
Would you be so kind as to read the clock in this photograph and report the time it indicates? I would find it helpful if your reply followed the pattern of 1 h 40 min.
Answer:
3 h 48 min
